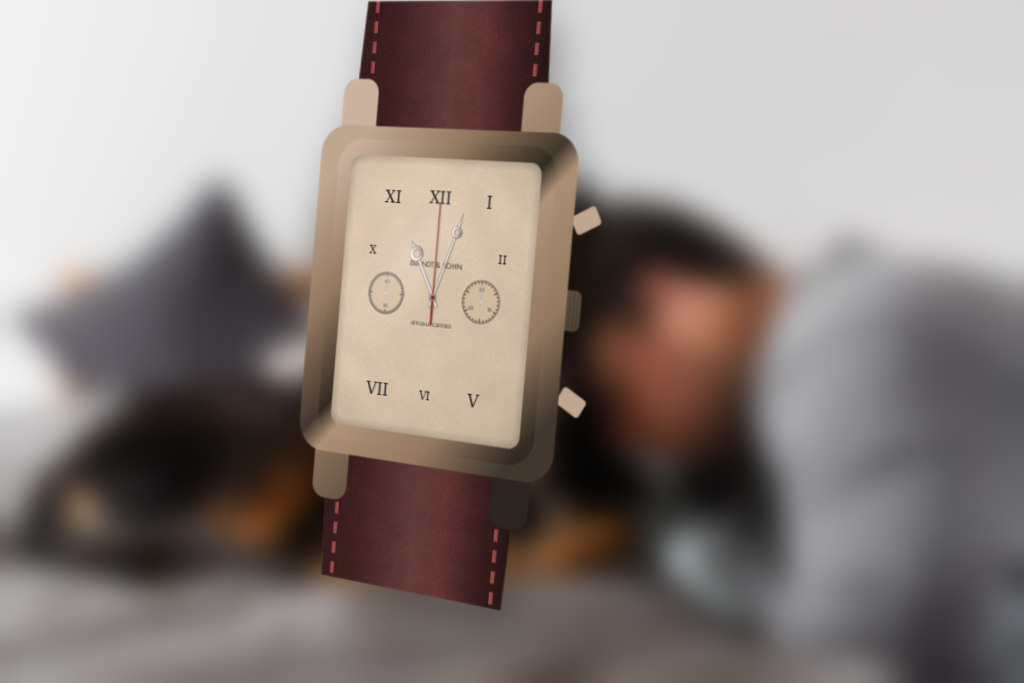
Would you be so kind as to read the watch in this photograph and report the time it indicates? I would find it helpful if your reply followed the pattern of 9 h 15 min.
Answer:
11 h 03 min
